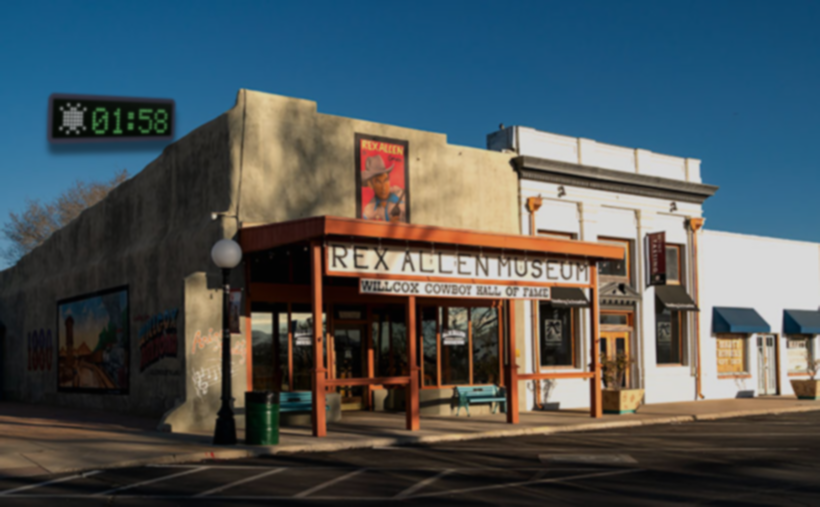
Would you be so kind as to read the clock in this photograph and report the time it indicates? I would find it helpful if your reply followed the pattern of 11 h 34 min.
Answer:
1 h 58 min
